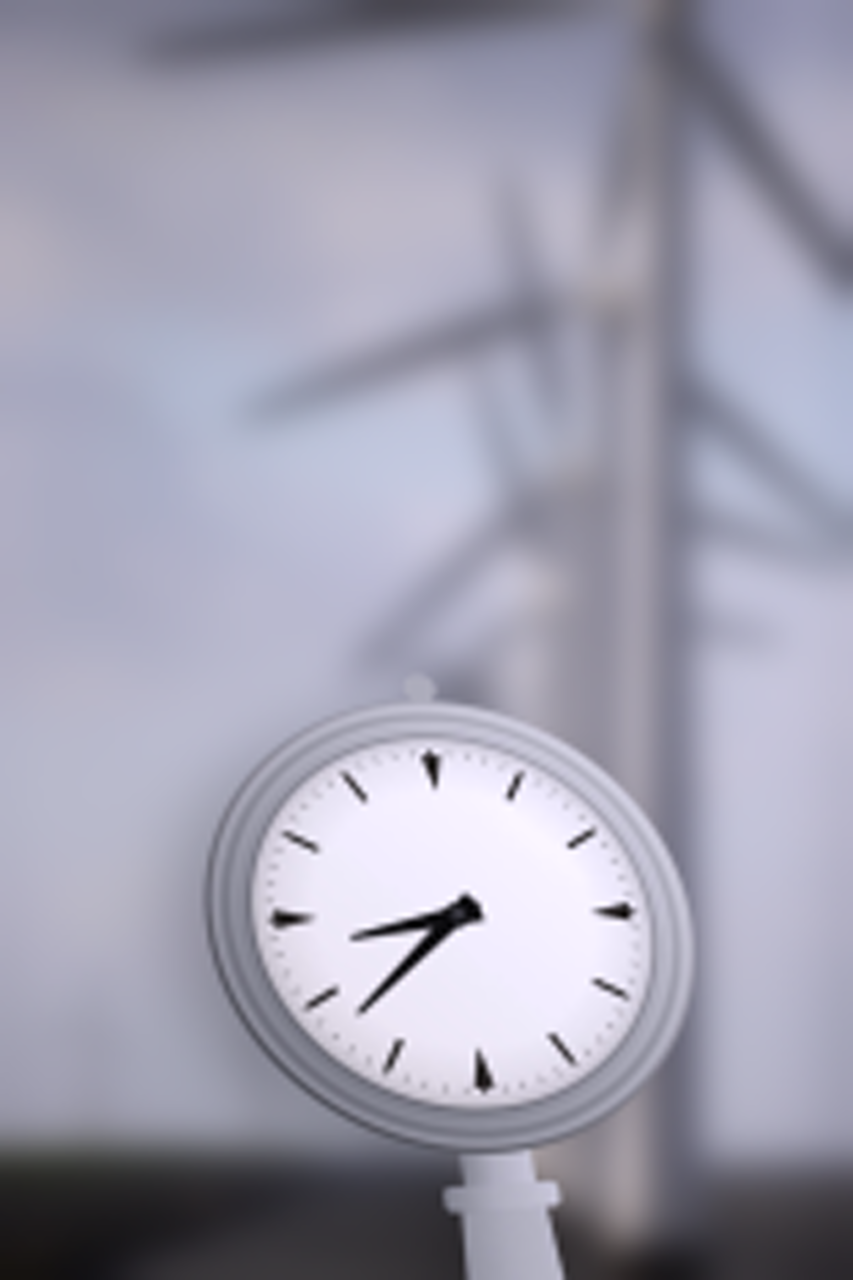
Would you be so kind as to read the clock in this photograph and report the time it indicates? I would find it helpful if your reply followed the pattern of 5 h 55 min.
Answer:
8 h 38 min
